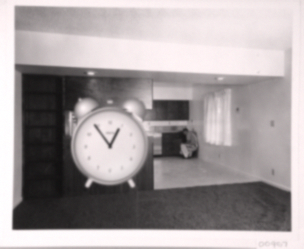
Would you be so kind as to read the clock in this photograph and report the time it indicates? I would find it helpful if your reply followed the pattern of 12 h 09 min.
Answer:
12 h 54 min
